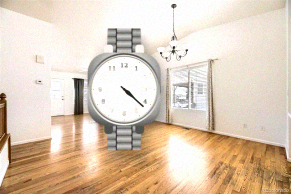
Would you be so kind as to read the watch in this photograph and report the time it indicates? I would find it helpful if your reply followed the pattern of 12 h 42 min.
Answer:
4 h 22 min
